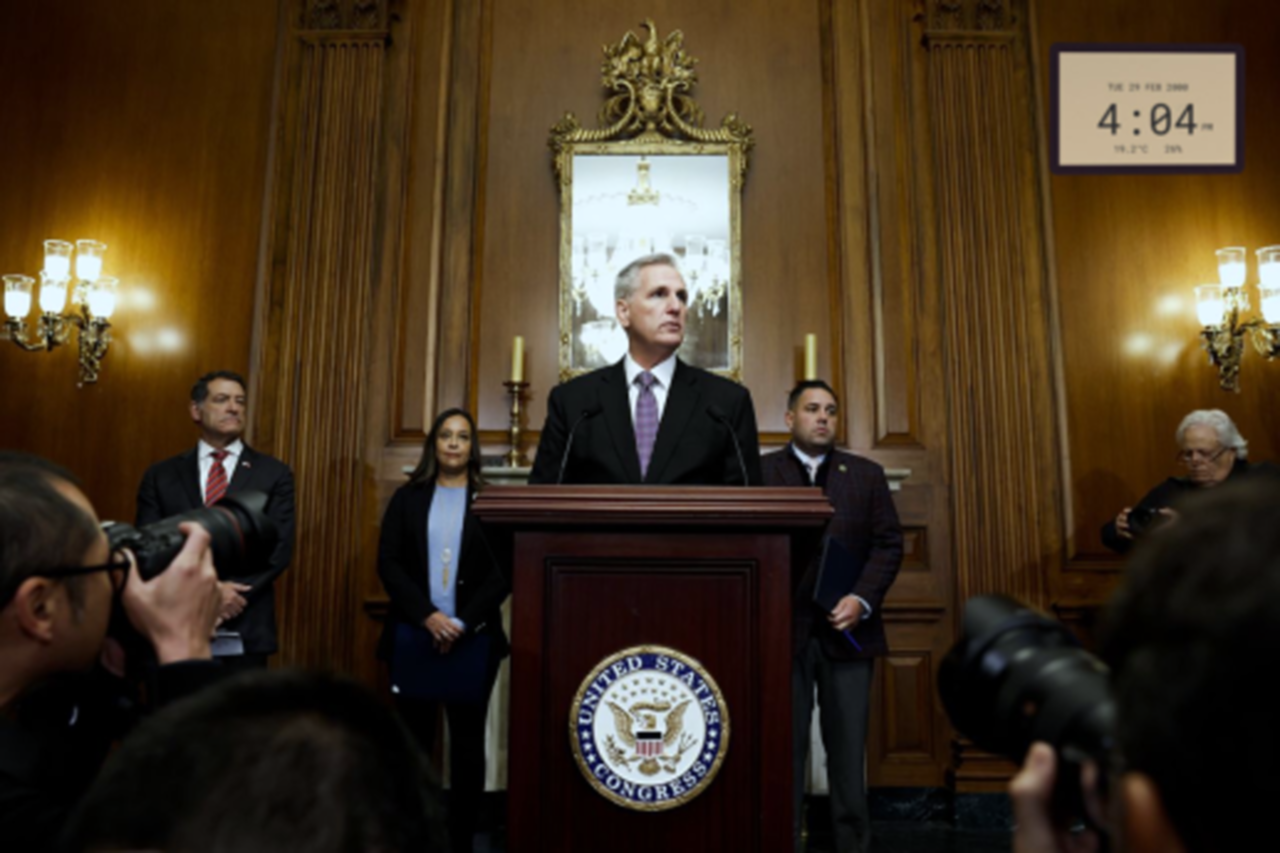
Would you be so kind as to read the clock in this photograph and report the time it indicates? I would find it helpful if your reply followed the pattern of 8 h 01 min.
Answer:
4 h 04 min
